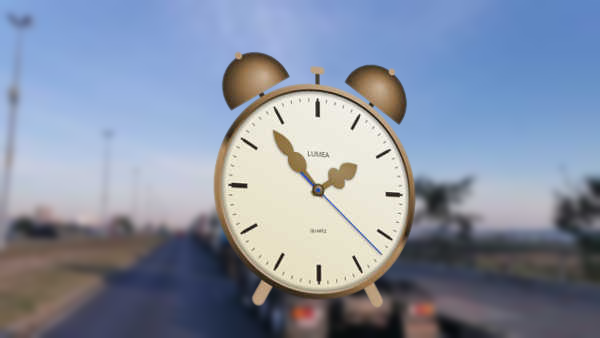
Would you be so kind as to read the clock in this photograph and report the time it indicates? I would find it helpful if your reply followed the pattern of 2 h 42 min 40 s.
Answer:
1 h 53 min 22 s
